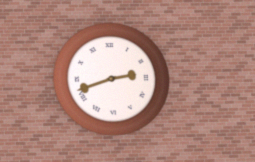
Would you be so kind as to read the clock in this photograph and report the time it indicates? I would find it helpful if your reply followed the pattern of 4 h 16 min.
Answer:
2 h 42 min
